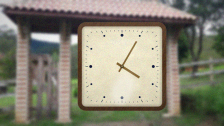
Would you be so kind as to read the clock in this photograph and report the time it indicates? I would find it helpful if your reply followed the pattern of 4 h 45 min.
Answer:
4 h 05 min
